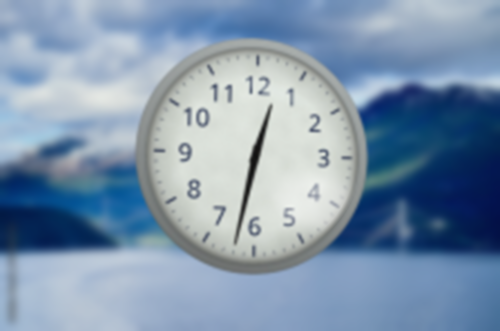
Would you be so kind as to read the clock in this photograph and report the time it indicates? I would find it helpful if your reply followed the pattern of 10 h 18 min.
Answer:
12 h 32 min
